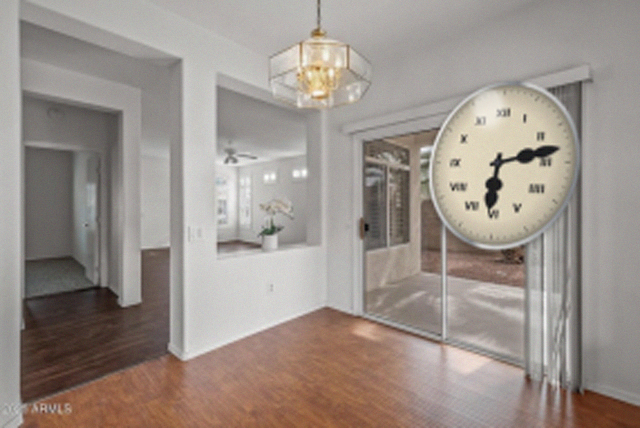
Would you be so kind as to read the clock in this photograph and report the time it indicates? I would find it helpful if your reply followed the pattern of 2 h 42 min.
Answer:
6 h 13 min
